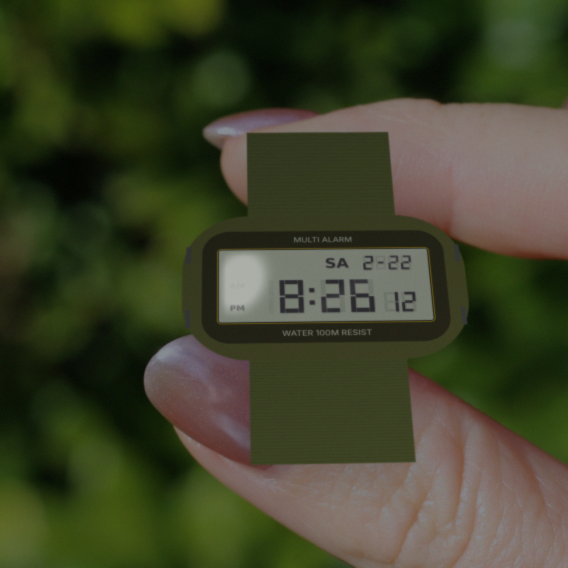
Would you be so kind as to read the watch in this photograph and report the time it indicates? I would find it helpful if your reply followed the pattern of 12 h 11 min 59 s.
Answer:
8 h 26 min 12 s
